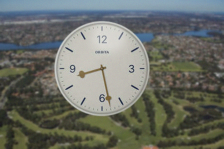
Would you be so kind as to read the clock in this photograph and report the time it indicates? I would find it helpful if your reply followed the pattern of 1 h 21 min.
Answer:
8 h 28 min
